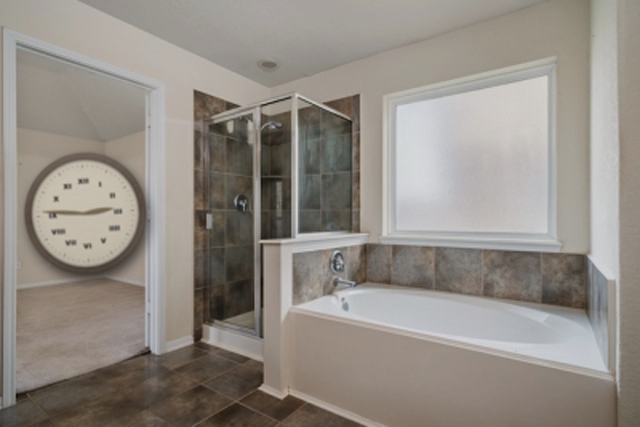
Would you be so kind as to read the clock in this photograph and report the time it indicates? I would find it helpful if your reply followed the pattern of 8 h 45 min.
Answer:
2 h 46 min
